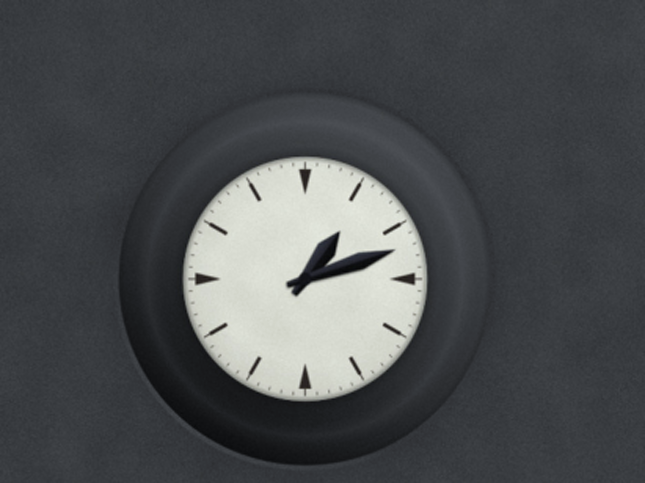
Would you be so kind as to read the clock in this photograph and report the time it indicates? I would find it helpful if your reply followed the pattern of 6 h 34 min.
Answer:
1 h 12 min
